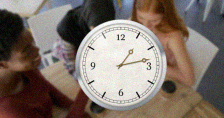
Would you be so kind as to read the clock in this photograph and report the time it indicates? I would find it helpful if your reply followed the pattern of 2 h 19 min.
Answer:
1 h 13 min
